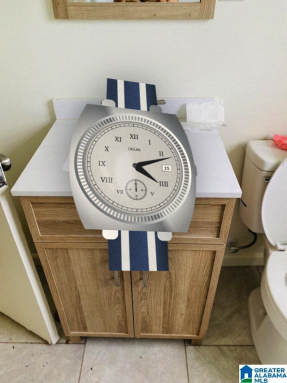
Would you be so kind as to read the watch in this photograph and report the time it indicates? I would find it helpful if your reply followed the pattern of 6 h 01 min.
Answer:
4 h 12 min
